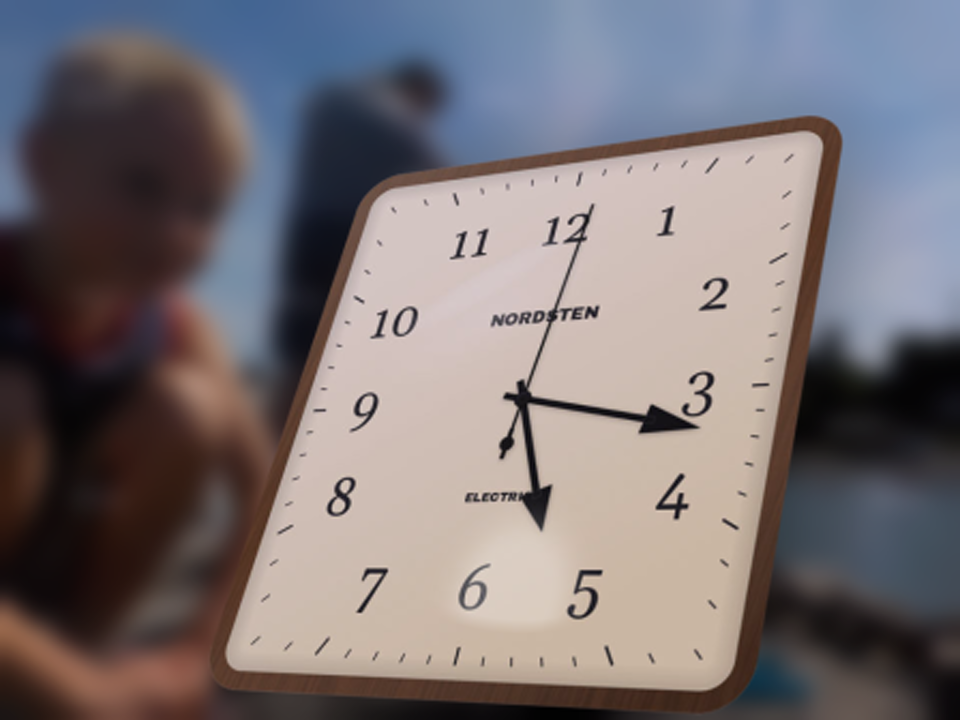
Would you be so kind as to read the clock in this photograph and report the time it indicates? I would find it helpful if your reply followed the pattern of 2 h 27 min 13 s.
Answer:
5 h 17 min 01 s
